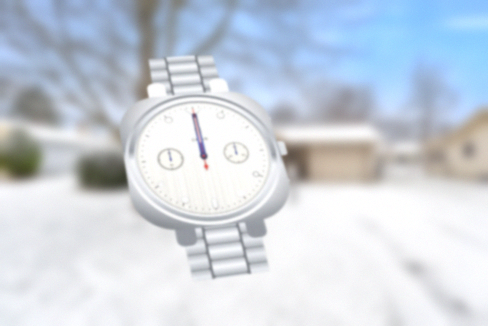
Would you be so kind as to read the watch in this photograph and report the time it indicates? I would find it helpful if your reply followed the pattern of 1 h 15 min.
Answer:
12 h 00 min
